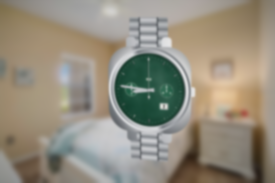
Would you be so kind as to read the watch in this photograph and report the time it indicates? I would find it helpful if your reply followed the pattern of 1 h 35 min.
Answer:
8 h 46 min
